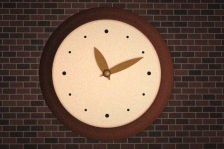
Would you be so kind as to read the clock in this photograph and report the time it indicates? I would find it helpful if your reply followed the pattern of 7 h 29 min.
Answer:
11 h 11 min
